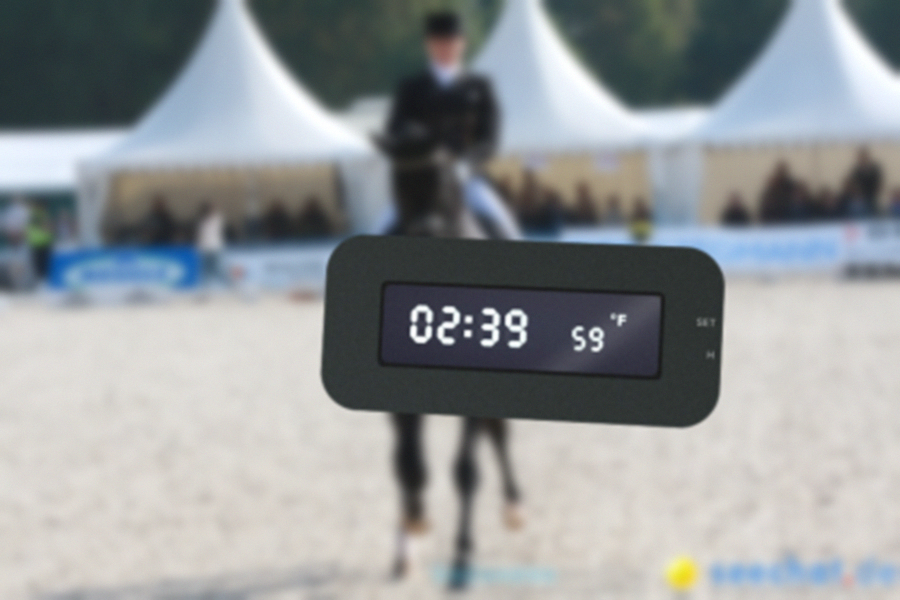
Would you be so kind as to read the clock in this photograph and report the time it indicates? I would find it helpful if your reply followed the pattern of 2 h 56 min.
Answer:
2 h 39 min
